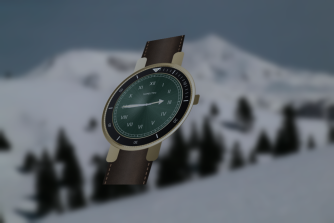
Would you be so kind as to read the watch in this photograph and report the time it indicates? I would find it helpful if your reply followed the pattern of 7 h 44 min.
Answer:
2 h 45 min
